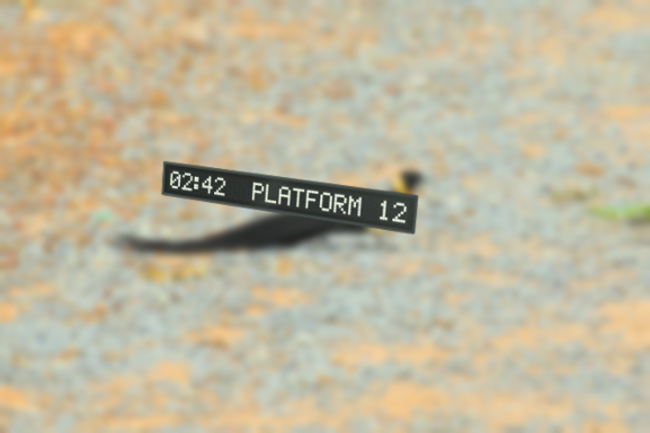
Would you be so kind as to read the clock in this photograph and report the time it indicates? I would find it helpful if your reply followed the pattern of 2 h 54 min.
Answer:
2 h 42 min
